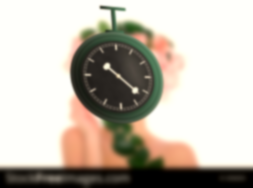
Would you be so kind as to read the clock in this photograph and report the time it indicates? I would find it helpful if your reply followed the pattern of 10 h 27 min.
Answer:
10 h 22 min
